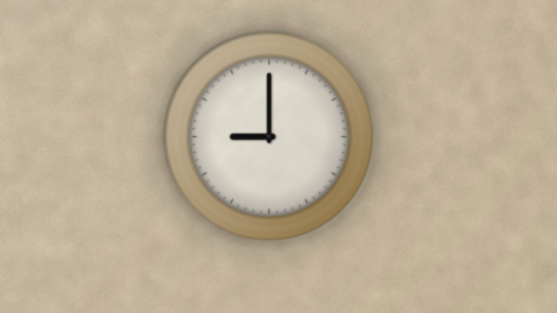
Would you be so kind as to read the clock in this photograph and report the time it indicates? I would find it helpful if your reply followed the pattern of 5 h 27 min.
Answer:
9 h 00 min
